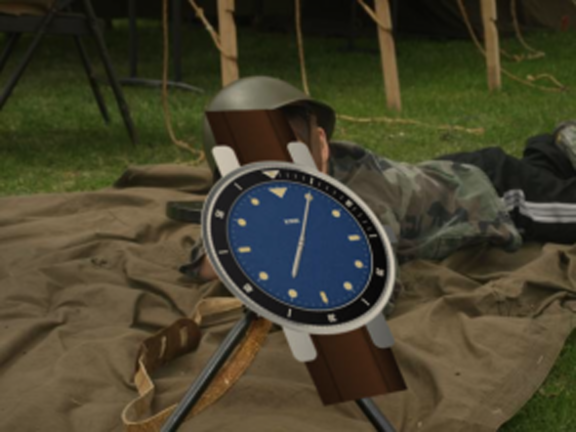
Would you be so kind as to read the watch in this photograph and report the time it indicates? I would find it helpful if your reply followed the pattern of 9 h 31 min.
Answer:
7 h 05 min
